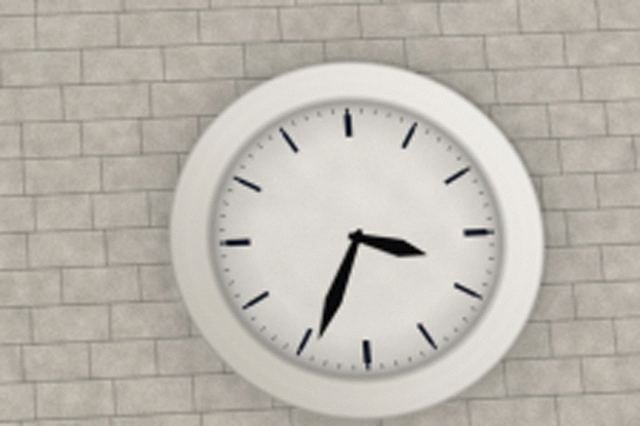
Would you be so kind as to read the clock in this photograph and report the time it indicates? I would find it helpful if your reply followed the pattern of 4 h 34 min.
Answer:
3 h 34 min
